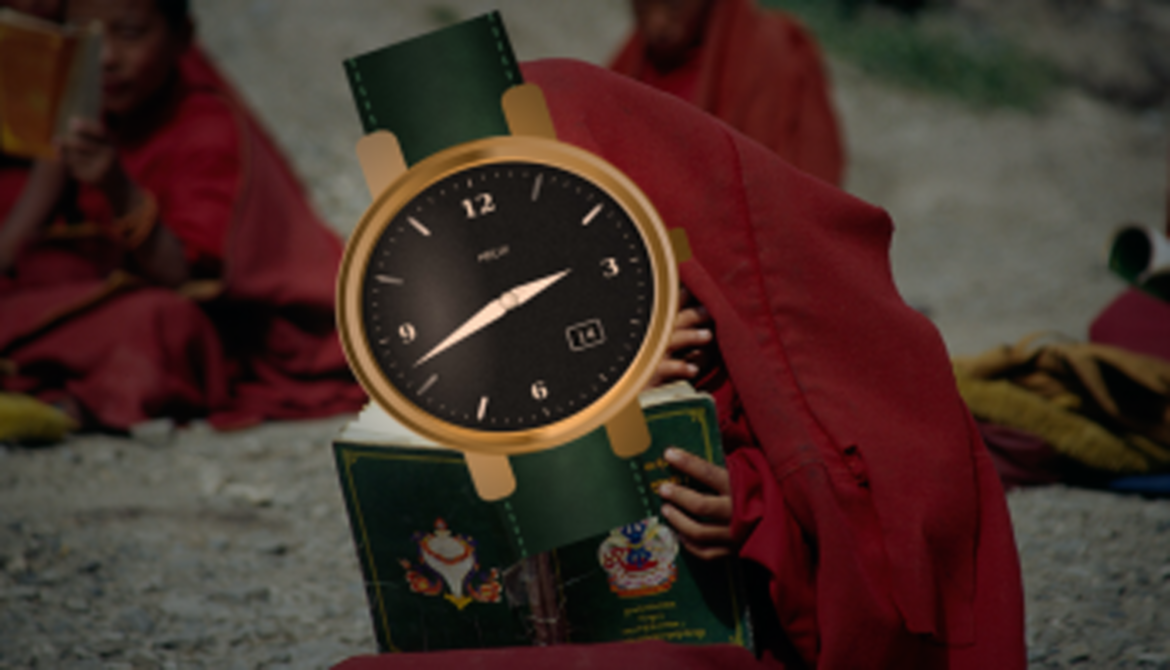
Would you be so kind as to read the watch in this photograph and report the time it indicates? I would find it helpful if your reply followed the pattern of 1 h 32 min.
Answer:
2 h 42 min
